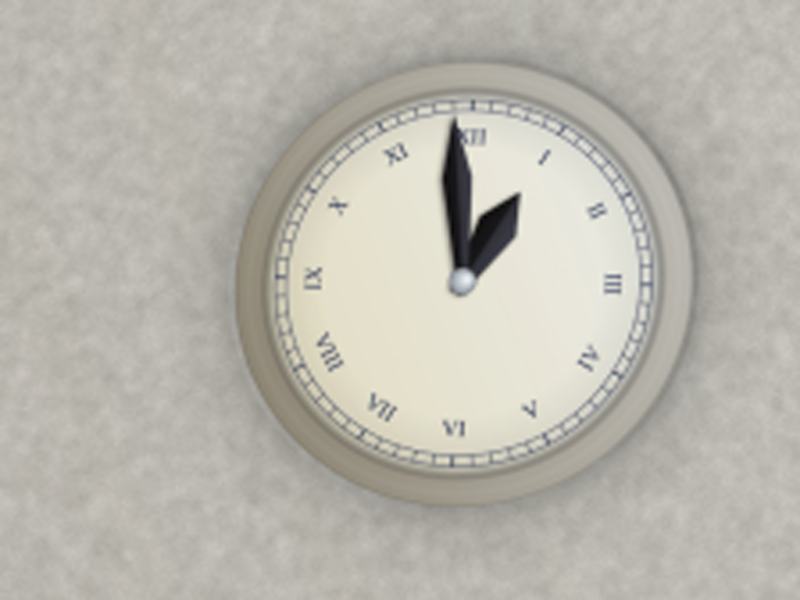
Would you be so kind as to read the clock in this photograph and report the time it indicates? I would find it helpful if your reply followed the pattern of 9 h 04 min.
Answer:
12 h 59 min
